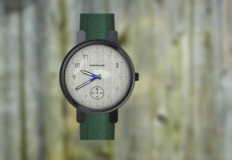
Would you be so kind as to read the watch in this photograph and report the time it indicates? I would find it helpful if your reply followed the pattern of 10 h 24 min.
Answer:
9 h 40 min
